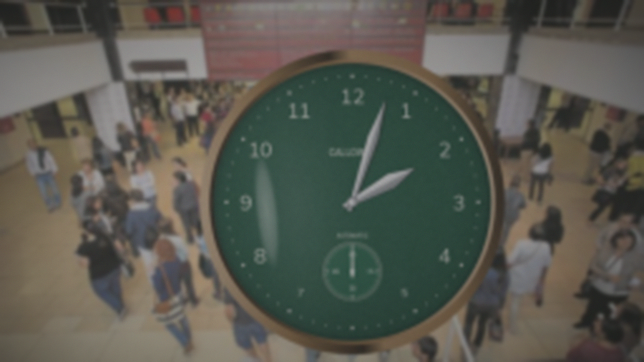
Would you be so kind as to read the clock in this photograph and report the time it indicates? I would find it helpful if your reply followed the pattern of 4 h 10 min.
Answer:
2 h 03 min
